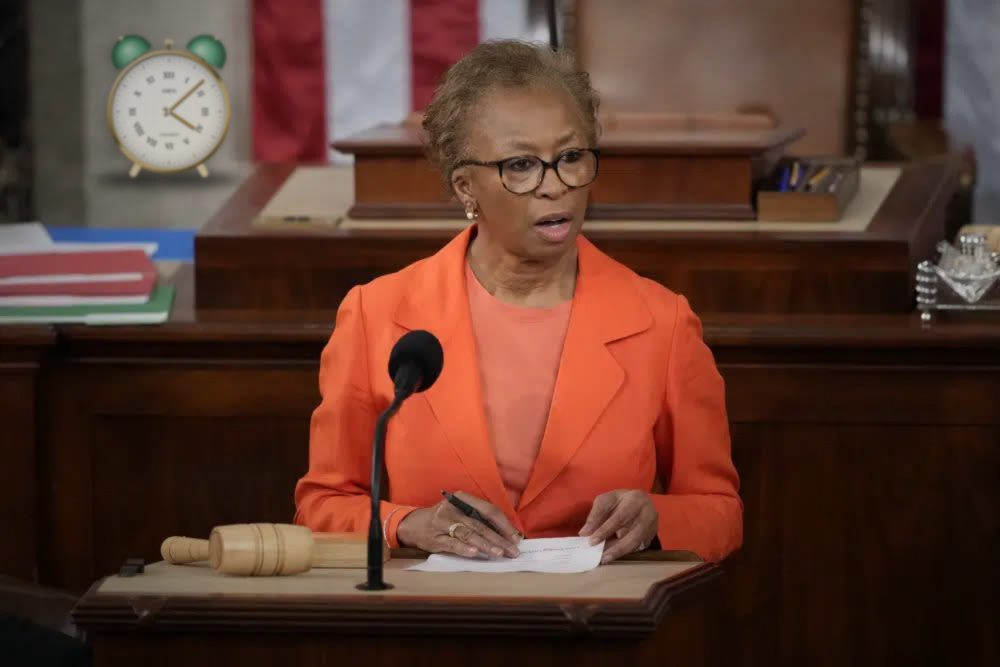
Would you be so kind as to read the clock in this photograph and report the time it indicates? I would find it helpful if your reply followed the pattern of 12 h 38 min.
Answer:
4 h 08 min
